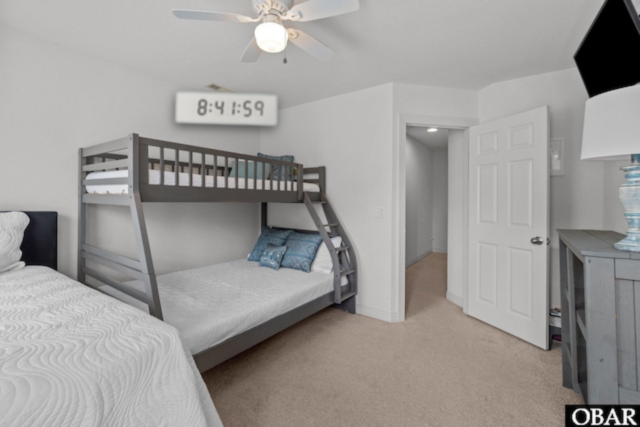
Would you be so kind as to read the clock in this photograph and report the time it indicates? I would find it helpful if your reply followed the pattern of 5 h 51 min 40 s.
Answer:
8 h 41 min 59 s
